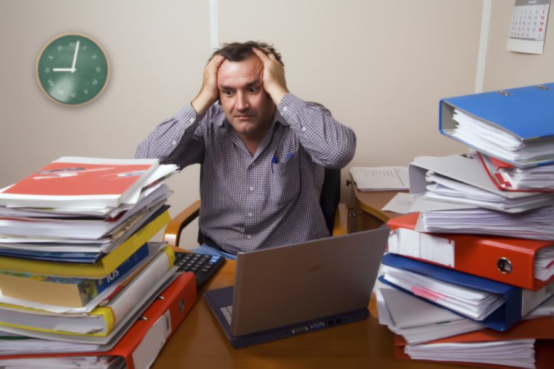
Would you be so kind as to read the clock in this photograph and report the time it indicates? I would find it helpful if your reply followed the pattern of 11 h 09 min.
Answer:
9 h 02 min
